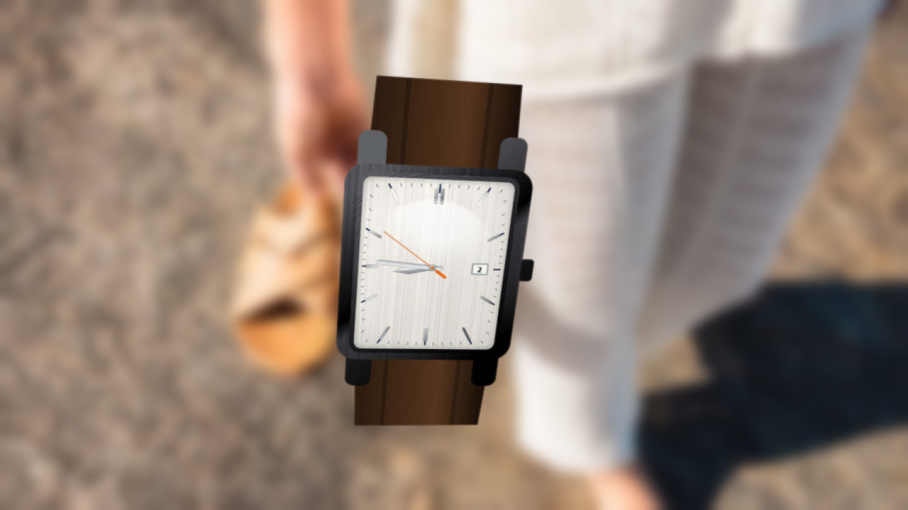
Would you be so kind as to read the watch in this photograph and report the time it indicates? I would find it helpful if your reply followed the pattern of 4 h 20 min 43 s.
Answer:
8 h 45 min 51 s
